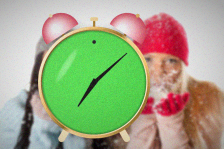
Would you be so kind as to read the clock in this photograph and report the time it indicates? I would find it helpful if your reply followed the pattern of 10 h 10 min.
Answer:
7 h 08 min
